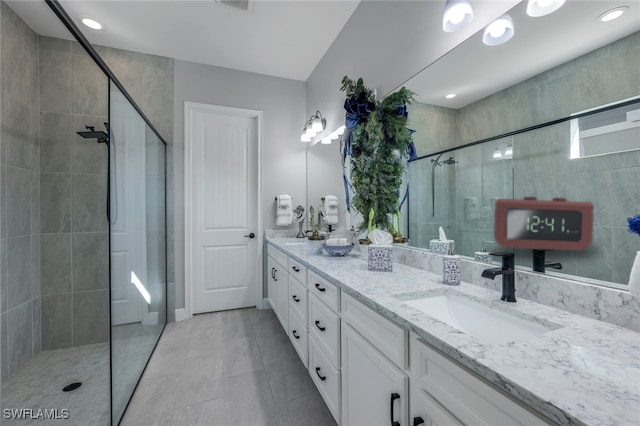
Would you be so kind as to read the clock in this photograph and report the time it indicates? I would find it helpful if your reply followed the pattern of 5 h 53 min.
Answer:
12 h 41 min
